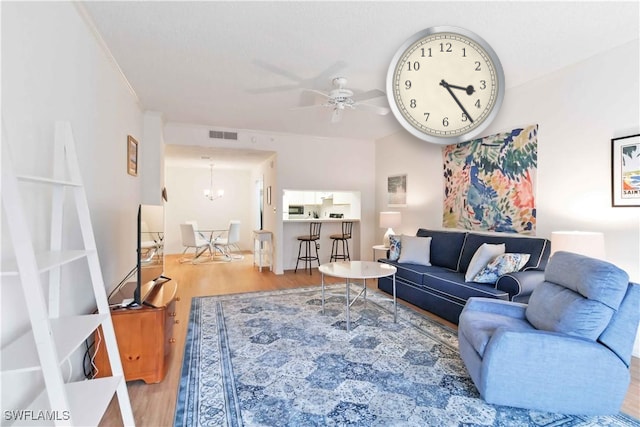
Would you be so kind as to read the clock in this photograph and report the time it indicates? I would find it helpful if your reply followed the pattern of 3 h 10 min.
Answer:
3 h 24 min
